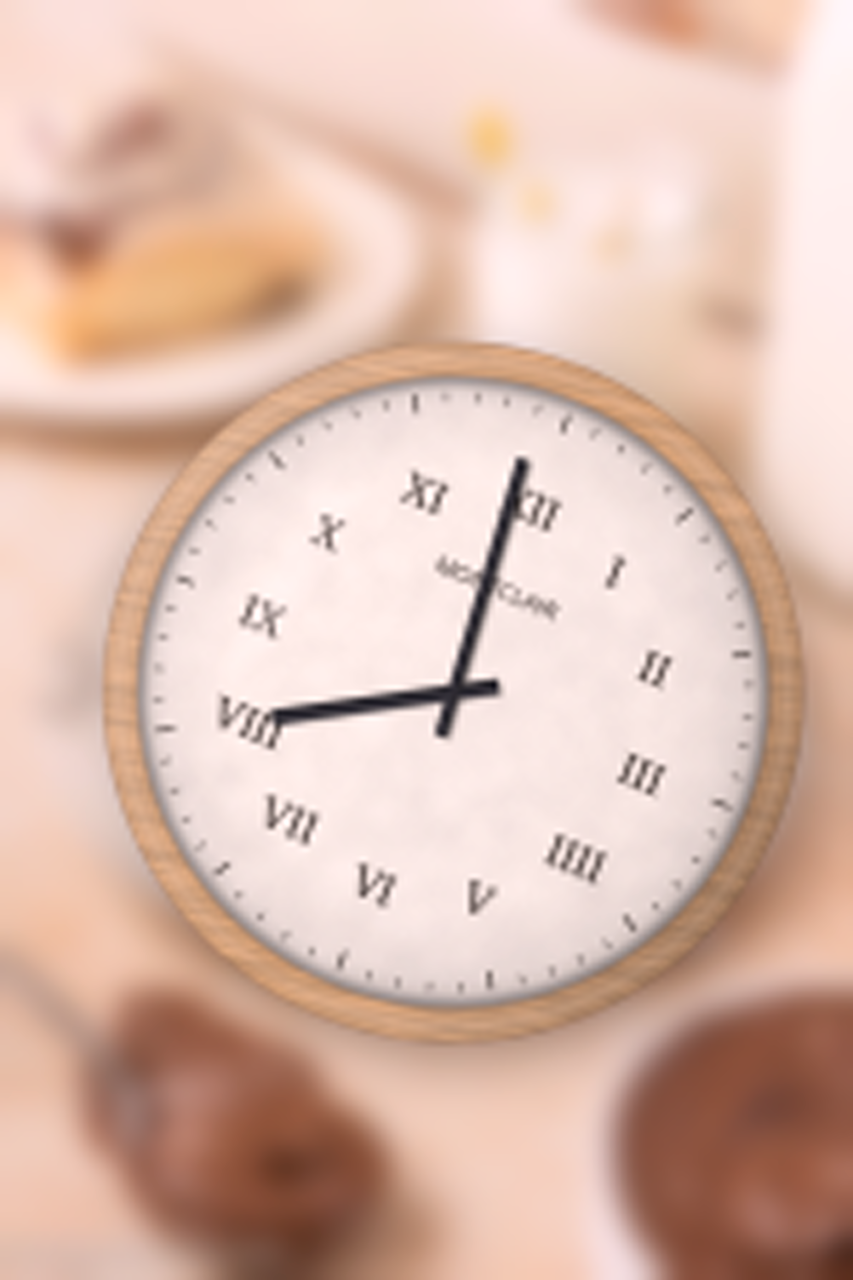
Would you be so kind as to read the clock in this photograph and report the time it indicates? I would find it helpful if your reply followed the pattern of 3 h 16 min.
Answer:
7 h 59 min
